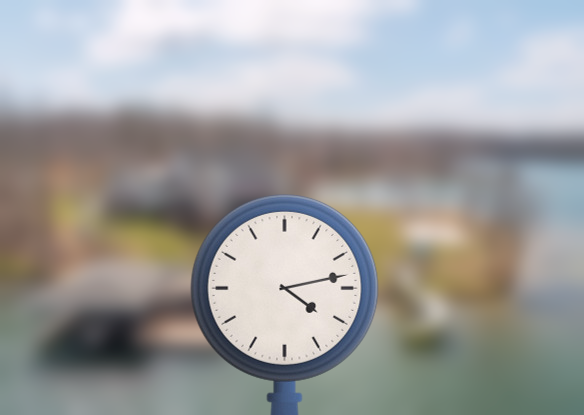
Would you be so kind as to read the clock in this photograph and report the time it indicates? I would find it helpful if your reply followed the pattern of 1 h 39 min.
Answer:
4 h 13 min
